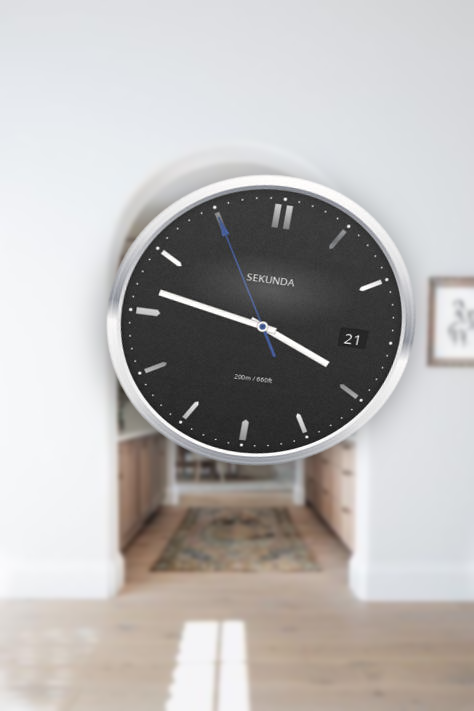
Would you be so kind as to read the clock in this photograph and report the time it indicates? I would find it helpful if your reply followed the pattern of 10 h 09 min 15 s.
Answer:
3 h 46 min 55 s
